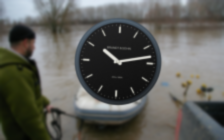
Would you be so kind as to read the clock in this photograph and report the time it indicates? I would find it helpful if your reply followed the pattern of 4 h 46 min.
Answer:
10 h 13 min
